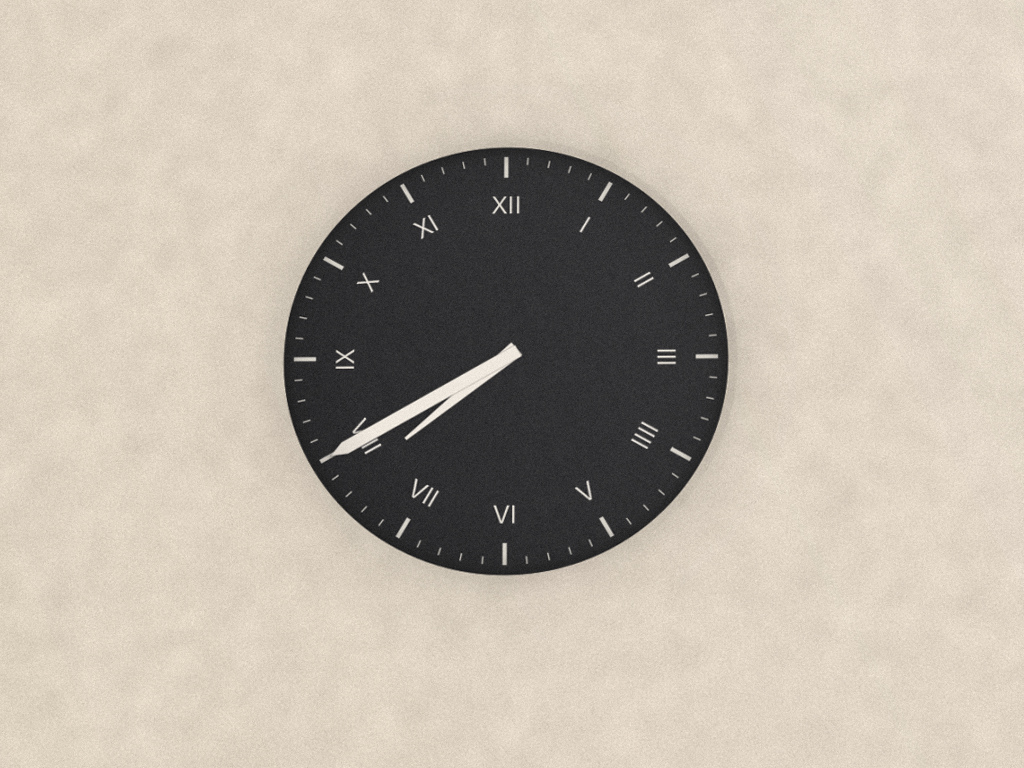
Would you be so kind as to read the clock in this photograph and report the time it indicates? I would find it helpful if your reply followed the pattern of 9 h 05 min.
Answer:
7 h 40 min
